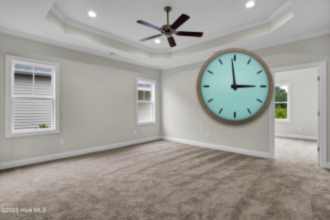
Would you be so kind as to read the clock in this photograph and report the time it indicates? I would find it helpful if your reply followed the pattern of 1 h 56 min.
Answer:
2 h 59 min
